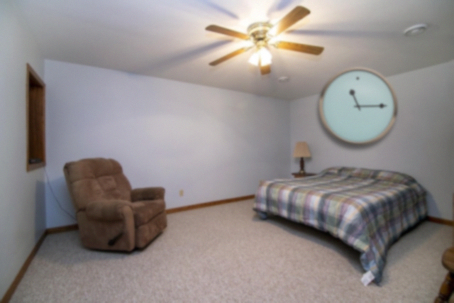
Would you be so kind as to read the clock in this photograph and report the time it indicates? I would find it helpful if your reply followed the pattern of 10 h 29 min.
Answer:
11 h 15 min
